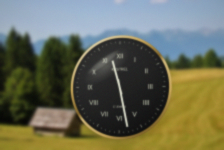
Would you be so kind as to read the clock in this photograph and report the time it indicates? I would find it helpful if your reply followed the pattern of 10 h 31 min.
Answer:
11 h 28 min
